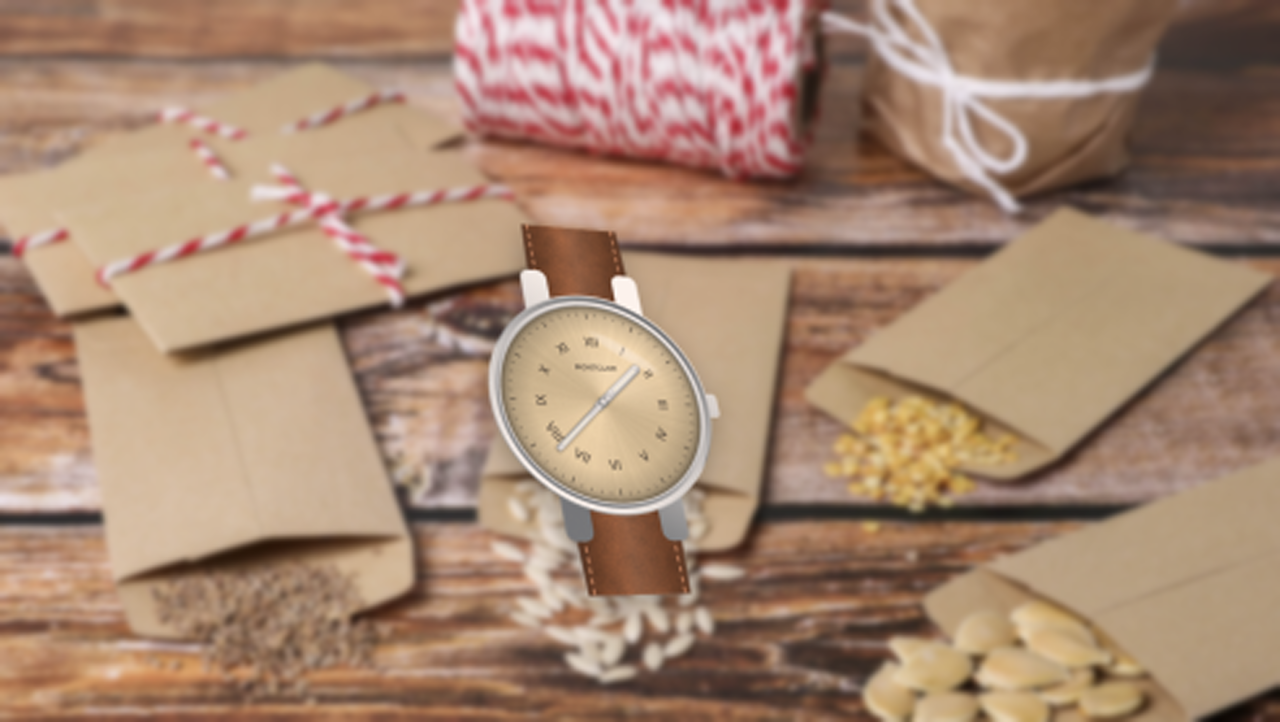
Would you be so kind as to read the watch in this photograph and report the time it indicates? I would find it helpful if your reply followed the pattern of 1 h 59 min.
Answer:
1 h 38 min
